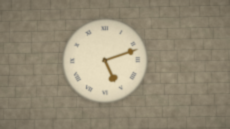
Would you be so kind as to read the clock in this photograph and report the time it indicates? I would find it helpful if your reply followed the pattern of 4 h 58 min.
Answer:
5 h 12 min
